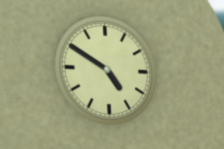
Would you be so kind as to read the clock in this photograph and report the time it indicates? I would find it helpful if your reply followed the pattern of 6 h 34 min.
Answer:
4 h 50 min
